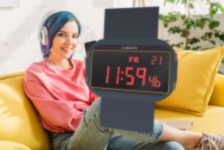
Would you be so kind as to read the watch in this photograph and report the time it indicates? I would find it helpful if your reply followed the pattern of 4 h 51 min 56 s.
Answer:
11 h 59 min 46 s
